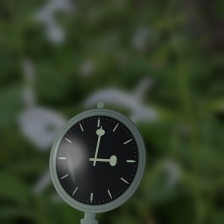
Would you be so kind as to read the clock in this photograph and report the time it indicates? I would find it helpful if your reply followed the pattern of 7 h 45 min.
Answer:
3 h 01 min
